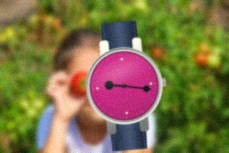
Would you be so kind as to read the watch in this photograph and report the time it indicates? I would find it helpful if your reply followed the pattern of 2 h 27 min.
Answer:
9 h 17 min
